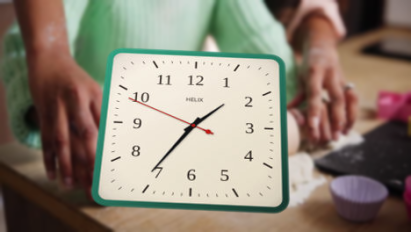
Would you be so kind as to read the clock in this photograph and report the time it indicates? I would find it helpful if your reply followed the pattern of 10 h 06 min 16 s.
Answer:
1 h 35 min 49 s
